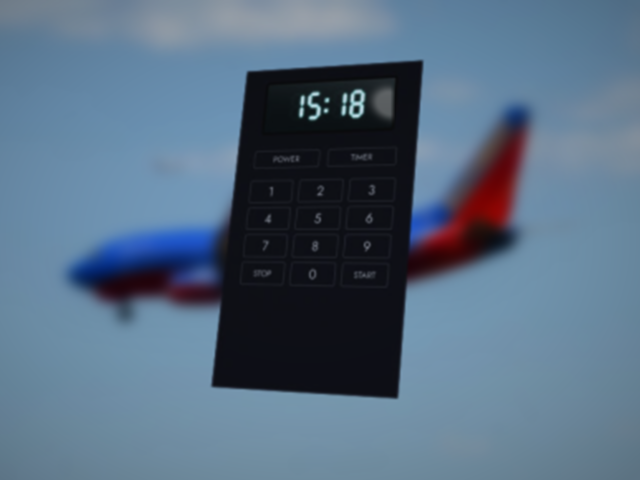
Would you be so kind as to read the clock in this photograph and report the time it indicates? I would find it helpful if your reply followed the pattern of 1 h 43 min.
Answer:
15 h 18 min
